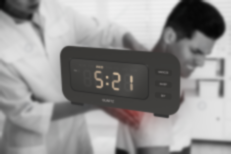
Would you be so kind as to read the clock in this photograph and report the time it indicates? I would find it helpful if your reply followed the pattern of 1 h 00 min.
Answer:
5 h 21 min
